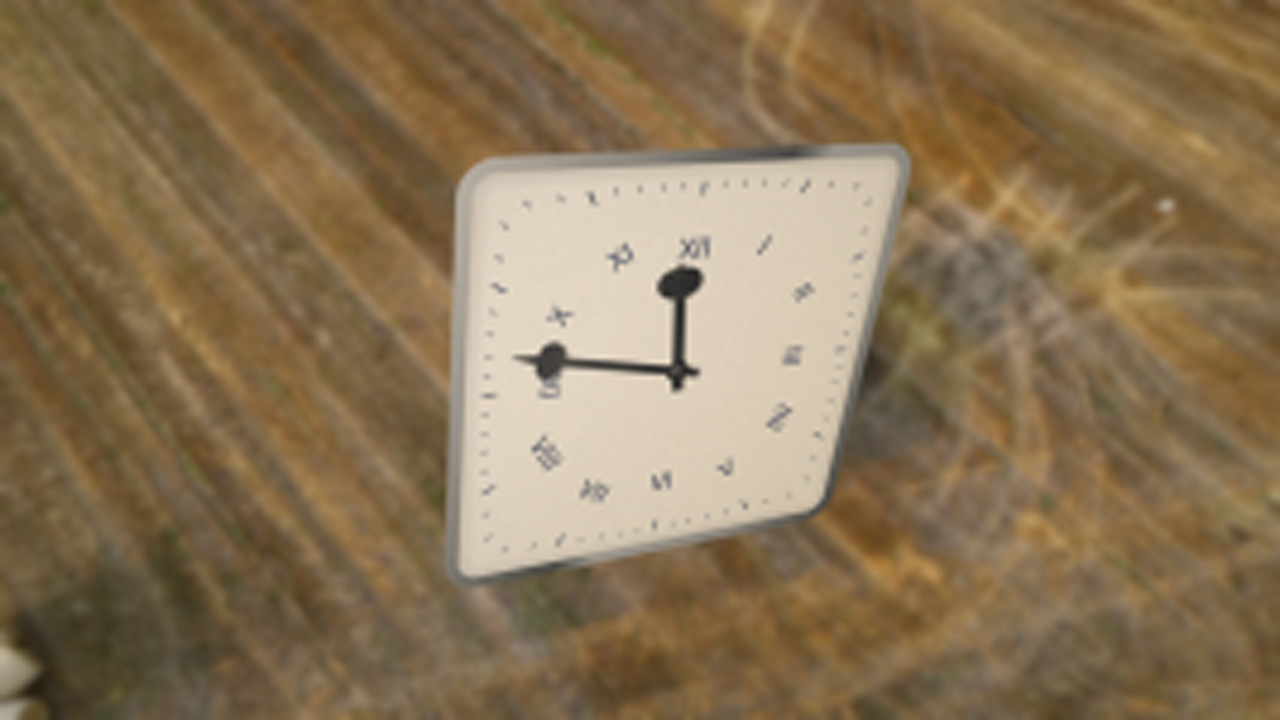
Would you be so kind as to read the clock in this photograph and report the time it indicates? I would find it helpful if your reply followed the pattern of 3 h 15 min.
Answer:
11 h 47 min
